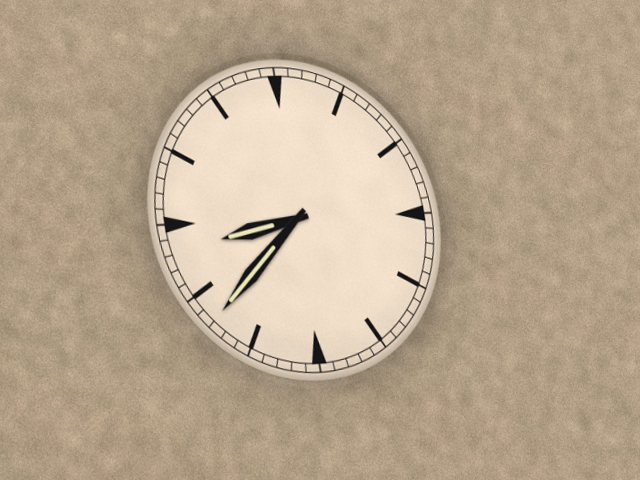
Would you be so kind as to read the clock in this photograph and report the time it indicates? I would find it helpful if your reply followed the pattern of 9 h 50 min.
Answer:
8 h 38 min
